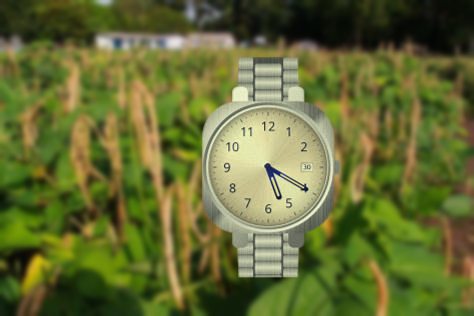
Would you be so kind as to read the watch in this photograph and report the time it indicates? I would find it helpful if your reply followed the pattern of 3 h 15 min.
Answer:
5 h 20 min
